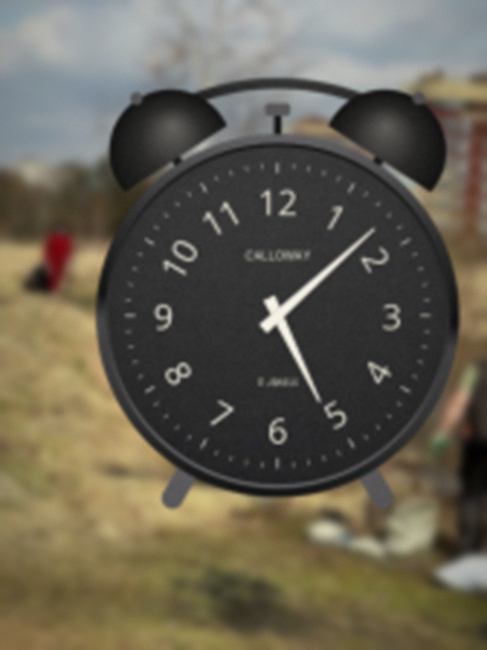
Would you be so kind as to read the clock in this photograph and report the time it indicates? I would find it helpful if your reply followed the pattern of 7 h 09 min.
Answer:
5 h 08 min
